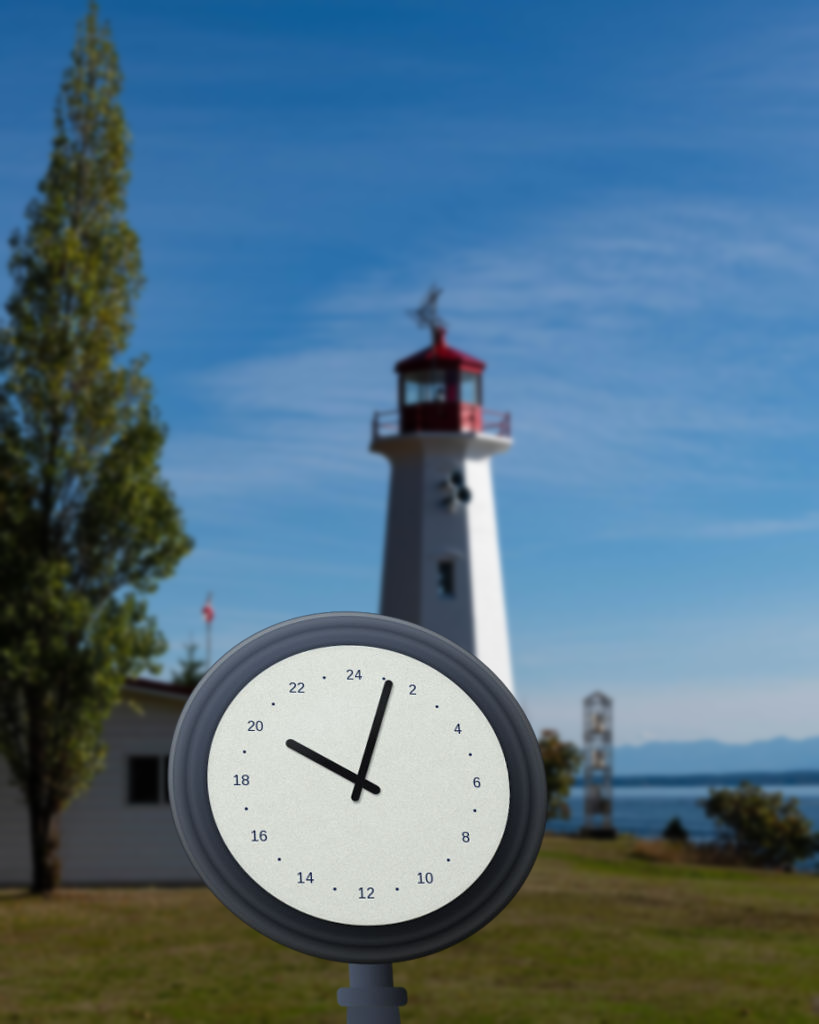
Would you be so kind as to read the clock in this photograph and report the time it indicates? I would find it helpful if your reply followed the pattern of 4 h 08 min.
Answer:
20 h 03 min
